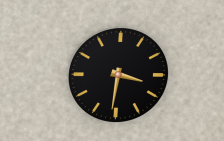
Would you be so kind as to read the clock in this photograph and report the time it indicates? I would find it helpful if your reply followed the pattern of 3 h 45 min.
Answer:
3 h 31 min
